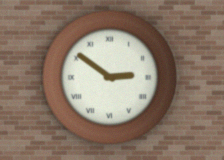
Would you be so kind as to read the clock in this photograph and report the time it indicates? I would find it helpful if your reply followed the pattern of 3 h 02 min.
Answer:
2 h 51 min
